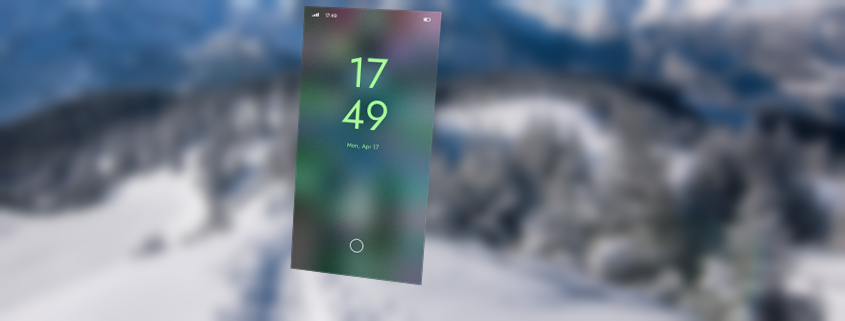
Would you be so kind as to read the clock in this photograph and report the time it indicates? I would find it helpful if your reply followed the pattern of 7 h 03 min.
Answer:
17 h 49 min
